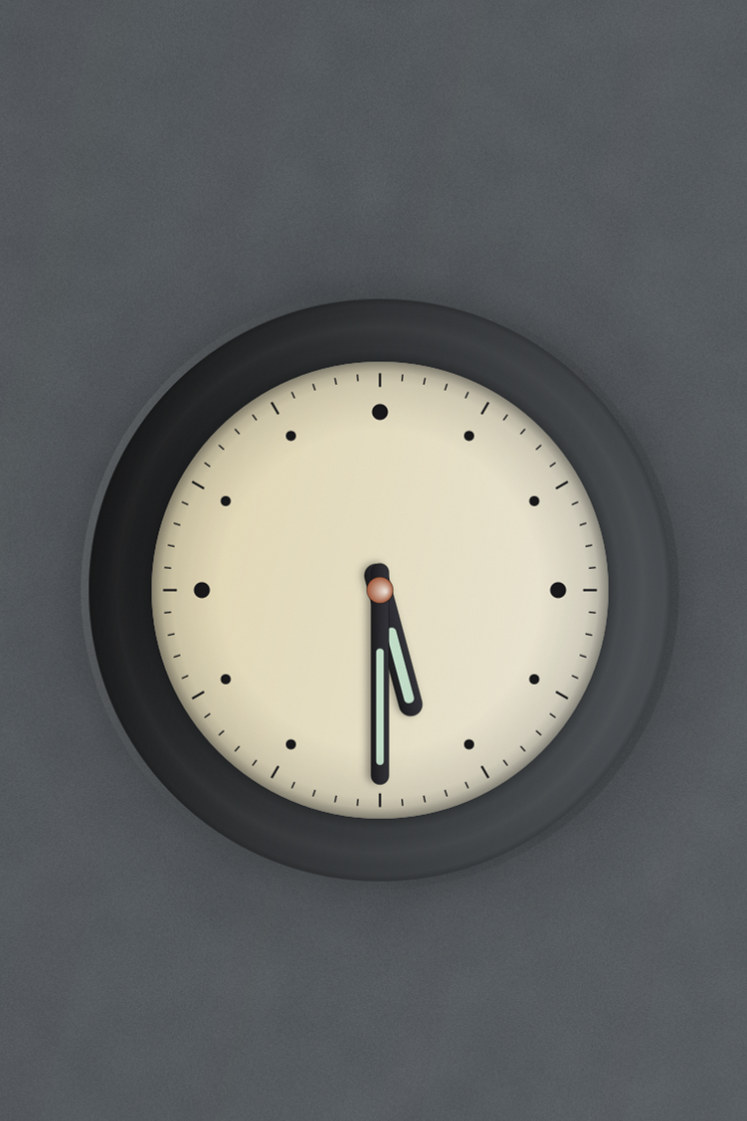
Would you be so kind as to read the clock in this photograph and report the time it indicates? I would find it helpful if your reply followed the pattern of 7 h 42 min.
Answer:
5 h 30 min
